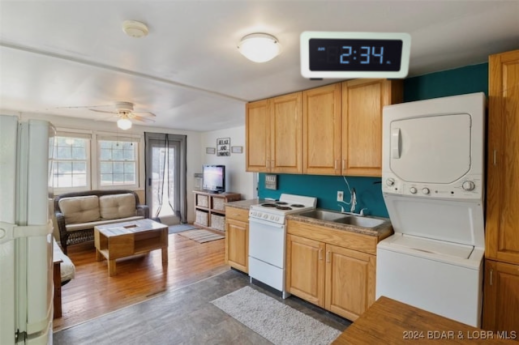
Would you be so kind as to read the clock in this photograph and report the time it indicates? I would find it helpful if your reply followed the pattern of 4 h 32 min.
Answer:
2 h 34 min
